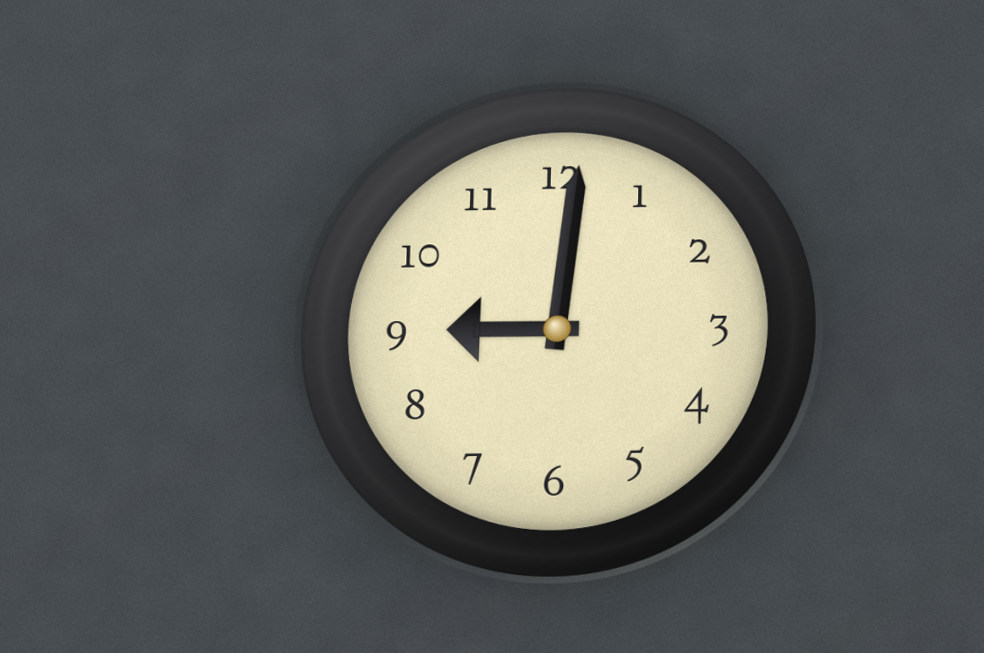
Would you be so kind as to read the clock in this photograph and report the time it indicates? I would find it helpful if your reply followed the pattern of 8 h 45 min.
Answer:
9 h 01 min
